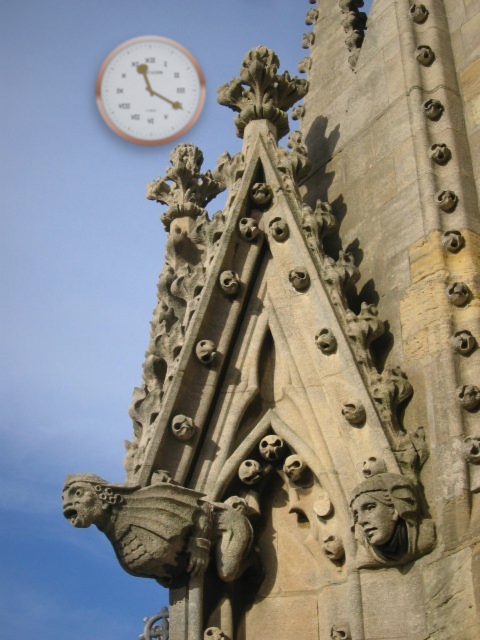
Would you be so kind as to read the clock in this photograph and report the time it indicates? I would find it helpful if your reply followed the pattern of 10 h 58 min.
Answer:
11 h 20 min
